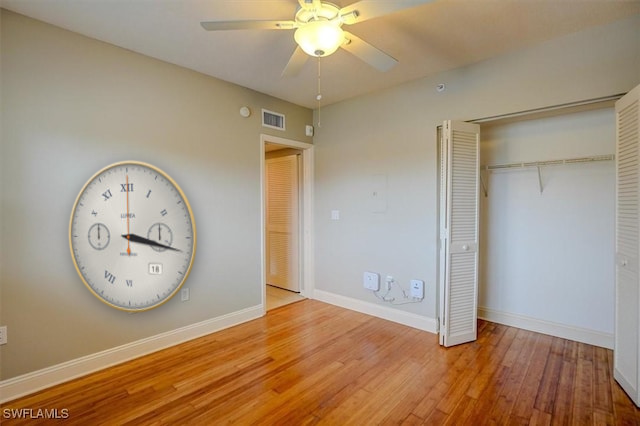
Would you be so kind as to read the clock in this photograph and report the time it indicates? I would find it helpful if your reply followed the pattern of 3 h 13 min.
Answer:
3 h 17 min
